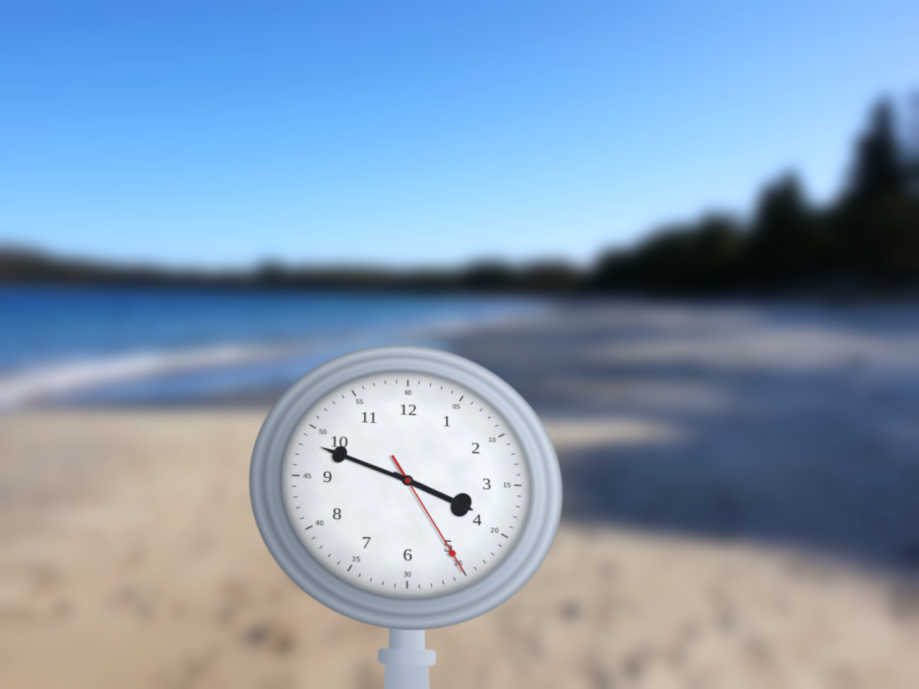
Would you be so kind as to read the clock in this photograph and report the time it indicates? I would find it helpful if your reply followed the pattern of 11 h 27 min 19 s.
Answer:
3 h 48 min 25 s
